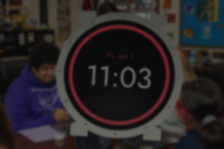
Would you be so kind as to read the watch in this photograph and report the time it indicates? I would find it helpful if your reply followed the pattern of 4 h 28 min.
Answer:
11 h 03 min
